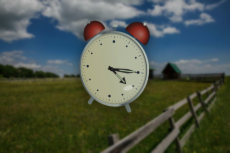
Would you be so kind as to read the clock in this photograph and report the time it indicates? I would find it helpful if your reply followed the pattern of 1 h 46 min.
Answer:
4 h 15 min
